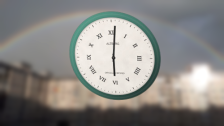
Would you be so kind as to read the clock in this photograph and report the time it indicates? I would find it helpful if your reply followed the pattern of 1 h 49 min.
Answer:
6 h 01 min
